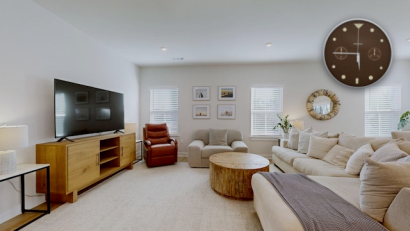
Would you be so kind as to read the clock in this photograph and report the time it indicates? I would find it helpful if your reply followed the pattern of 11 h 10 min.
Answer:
5 h 45 min
